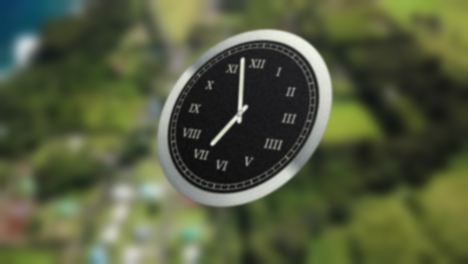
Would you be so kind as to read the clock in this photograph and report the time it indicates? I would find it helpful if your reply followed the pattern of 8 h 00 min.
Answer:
6 h 57 min
